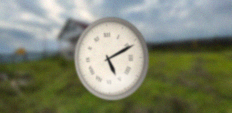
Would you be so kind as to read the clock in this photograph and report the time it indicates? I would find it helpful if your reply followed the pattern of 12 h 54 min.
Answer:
5 h 11 min
